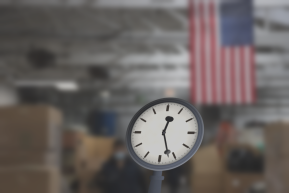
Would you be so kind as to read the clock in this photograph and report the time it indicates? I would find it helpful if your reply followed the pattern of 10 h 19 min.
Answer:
12 h 27 min
